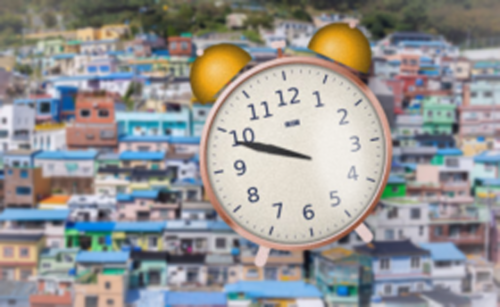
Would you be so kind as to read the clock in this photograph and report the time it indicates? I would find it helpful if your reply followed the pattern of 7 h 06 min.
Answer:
9 h 49 min
